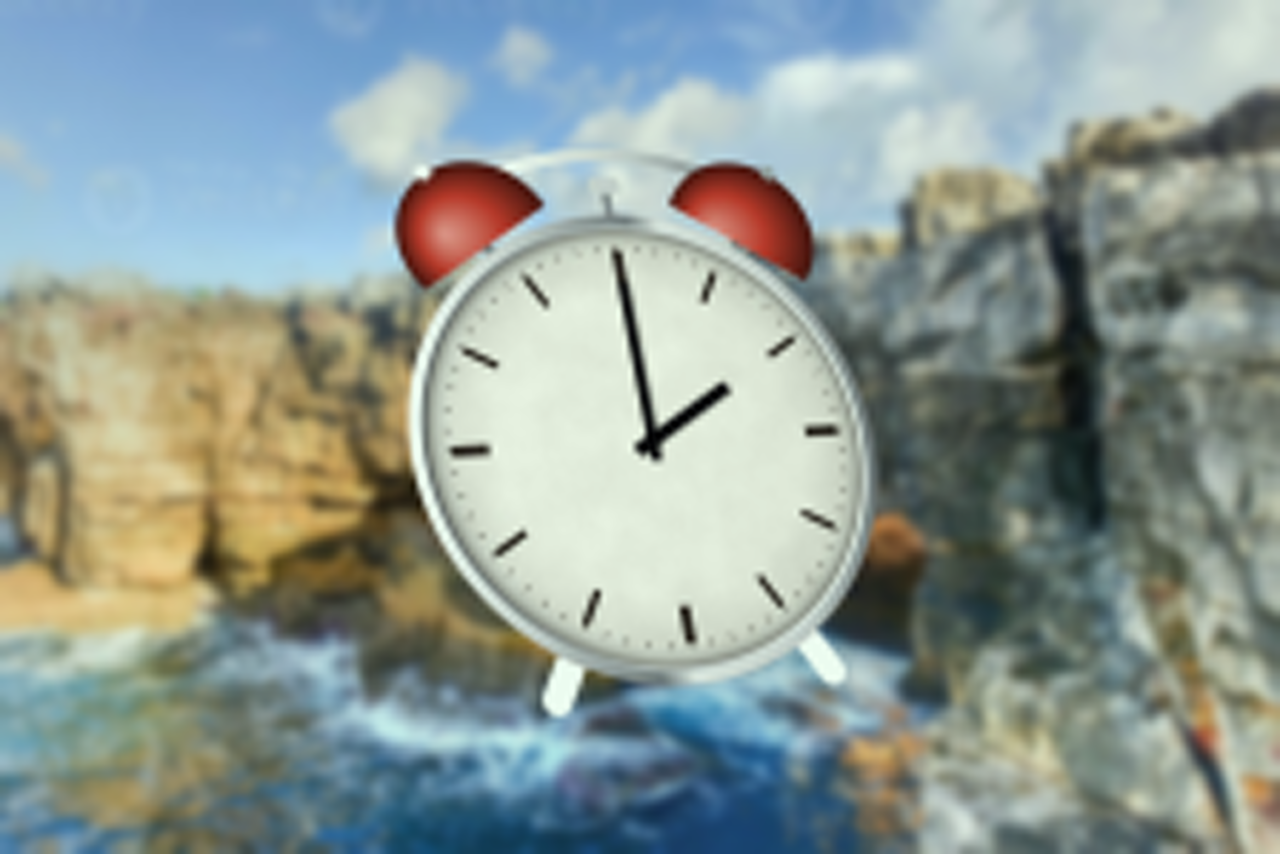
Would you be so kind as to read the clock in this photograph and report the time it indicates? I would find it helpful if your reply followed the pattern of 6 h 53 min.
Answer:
2 h 00 min
